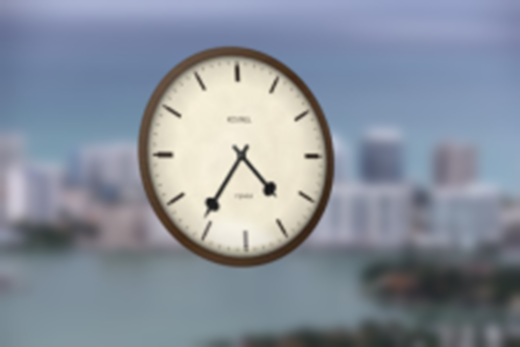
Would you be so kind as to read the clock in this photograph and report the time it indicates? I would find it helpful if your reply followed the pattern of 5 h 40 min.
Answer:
4 h 36 min
